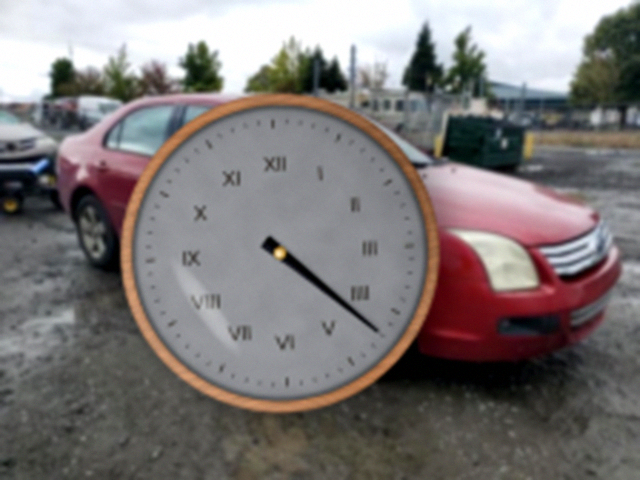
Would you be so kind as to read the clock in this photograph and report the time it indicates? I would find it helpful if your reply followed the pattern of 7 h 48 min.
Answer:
4 h 22 min
